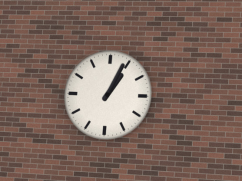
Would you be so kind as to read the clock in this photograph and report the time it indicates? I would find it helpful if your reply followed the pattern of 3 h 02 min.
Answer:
1 h 04 min
